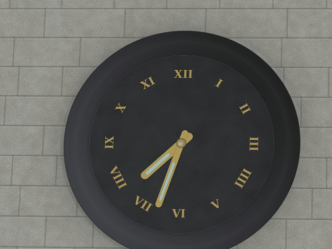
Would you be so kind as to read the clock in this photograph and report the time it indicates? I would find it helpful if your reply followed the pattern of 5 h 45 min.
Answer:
7 h 33 min
